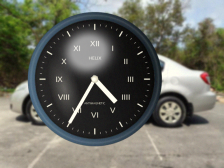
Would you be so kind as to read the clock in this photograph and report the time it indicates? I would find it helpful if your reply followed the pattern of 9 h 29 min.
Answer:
4 h 35 min
